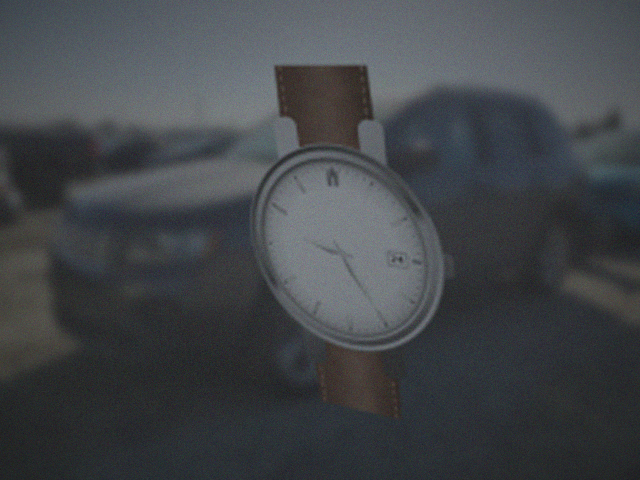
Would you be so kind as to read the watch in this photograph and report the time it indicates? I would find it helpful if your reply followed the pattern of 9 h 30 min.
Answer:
9 h 25 min
